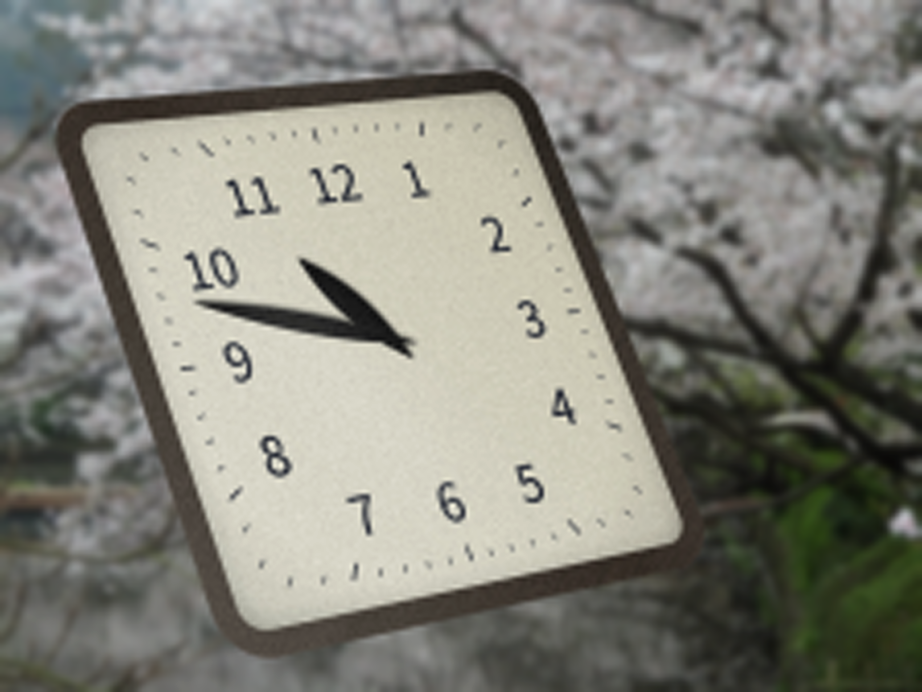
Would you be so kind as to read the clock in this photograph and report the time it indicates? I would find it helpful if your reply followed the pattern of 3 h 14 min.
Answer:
10 h 48 min
